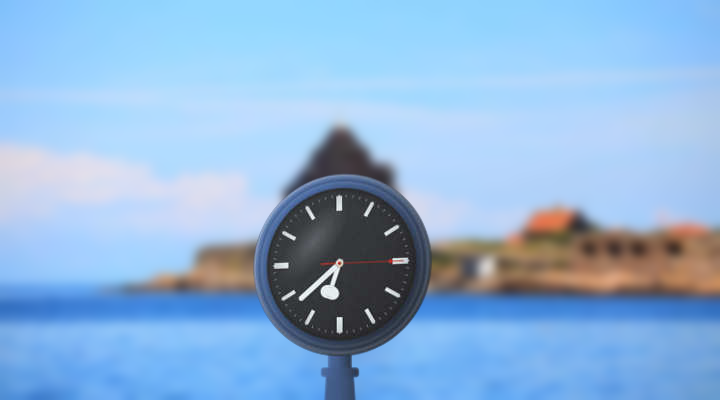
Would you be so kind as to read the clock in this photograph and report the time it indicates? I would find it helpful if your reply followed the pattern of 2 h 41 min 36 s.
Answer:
6 h 38 min 15 s
